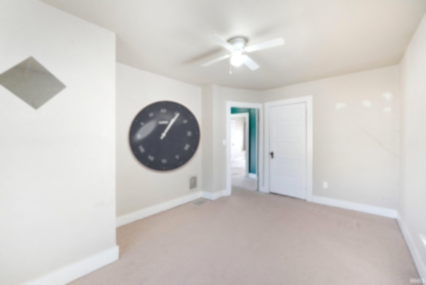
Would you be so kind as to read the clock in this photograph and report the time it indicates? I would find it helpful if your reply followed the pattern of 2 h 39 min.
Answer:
1 h 06 min
